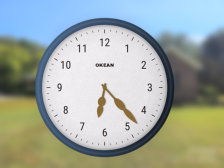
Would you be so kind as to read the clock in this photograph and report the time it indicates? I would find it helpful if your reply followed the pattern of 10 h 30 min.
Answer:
6 h 23 min
